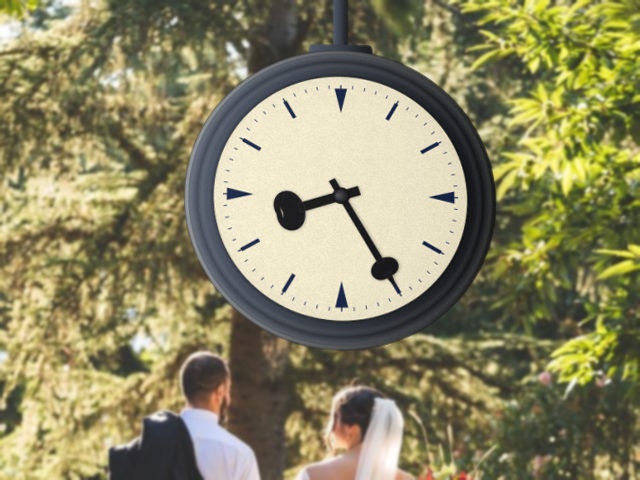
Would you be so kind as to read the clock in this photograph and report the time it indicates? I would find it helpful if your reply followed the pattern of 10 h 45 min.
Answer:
8 h 25 min
